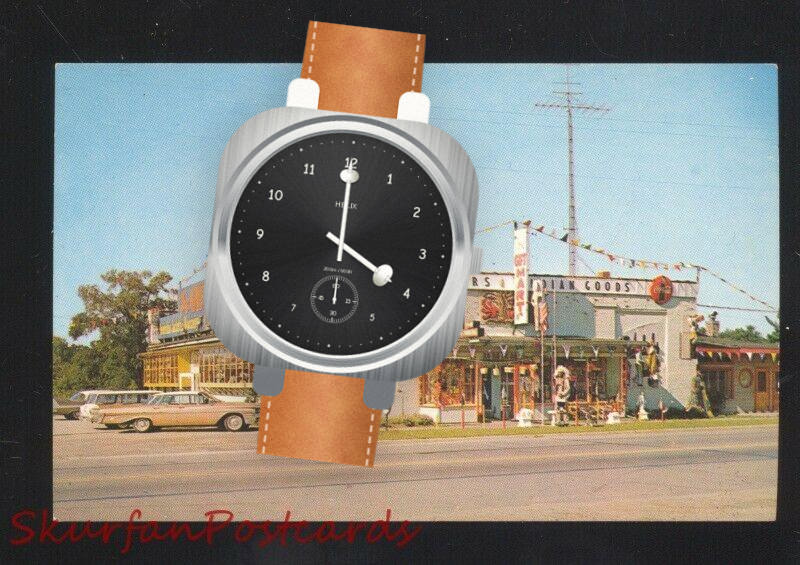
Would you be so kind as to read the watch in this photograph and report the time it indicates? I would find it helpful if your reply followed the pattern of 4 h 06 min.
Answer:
4 h 00 min
